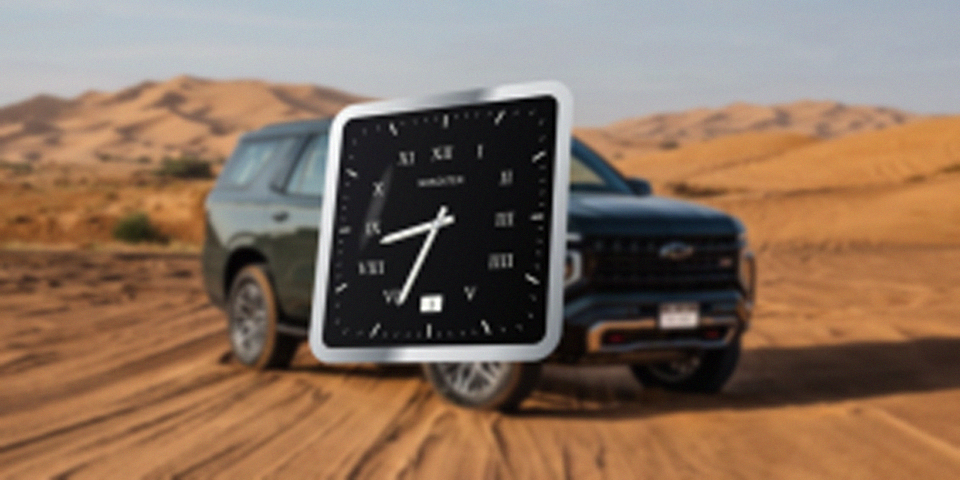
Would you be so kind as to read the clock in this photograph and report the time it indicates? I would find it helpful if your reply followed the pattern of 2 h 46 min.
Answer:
8 h 34 min
